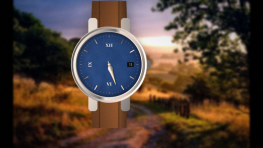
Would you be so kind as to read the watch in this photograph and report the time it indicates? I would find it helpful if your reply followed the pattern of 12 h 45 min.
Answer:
5 h 27 min
